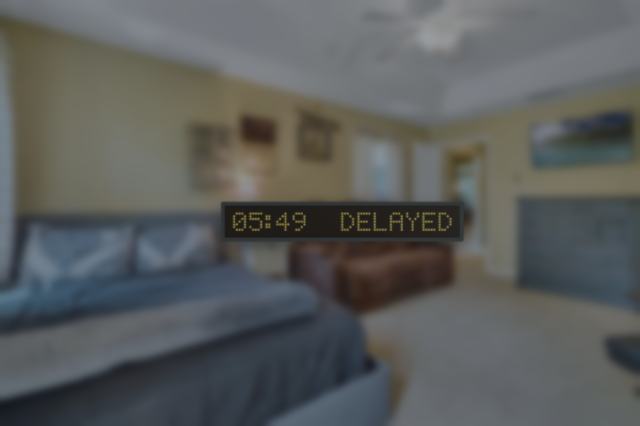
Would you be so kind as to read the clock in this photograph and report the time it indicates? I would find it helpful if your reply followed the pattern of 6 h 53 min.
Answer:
5 h 49 min
